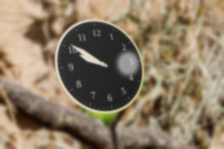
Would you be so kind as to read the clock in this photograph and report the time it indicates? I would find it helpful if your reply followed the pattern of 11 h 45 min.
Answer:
9 h 51 min
